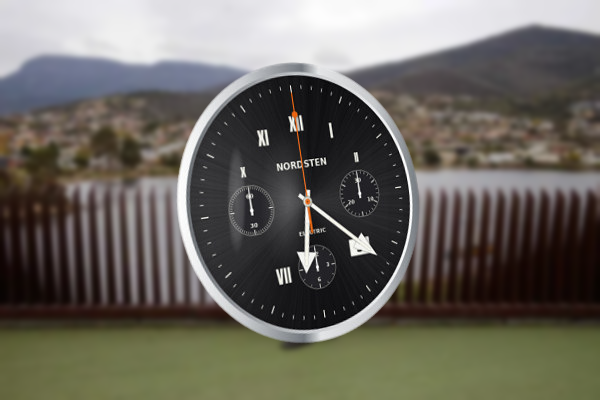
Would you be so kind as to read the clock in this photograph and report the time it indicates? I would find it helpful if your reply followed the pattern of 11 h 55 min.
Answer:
6 h 22 min
